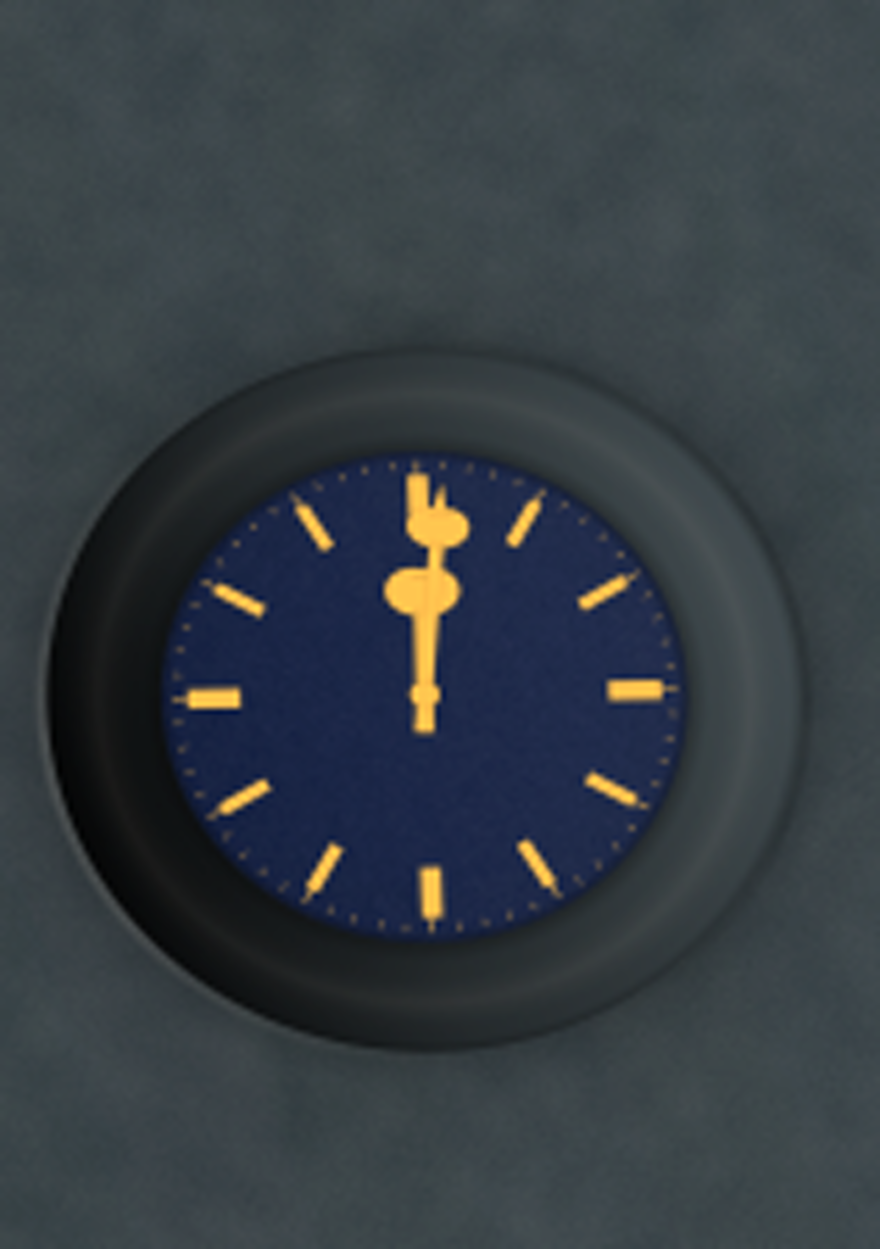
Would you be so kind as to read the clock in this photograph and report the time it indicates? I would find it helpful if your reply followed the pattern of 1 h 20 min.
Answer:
12 h 01 min
